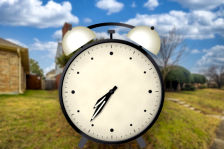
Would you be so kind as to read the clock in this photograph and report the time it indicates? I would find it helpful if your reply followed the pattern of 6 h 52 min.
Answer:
7 h 36 min
